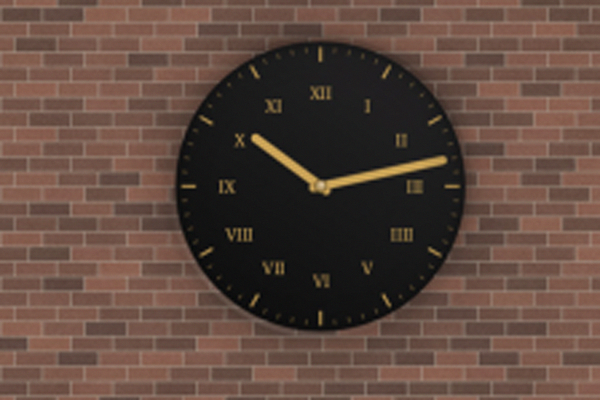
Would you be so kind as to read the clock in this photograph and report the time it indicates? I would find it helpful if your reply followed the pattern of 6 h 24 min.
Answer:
10 h 13 min
